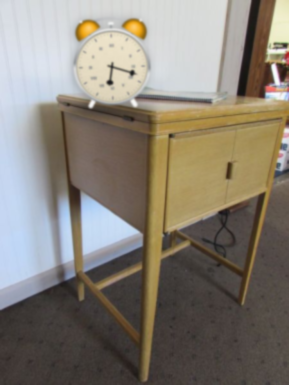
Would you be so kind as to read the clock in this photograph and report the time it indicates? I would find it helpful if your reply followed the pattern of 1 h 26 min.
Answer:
6 h 18 min
